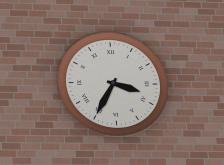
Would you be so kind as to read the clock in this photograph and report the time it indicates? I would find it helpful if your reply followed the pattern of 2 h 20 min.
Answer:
3 h 35 min
